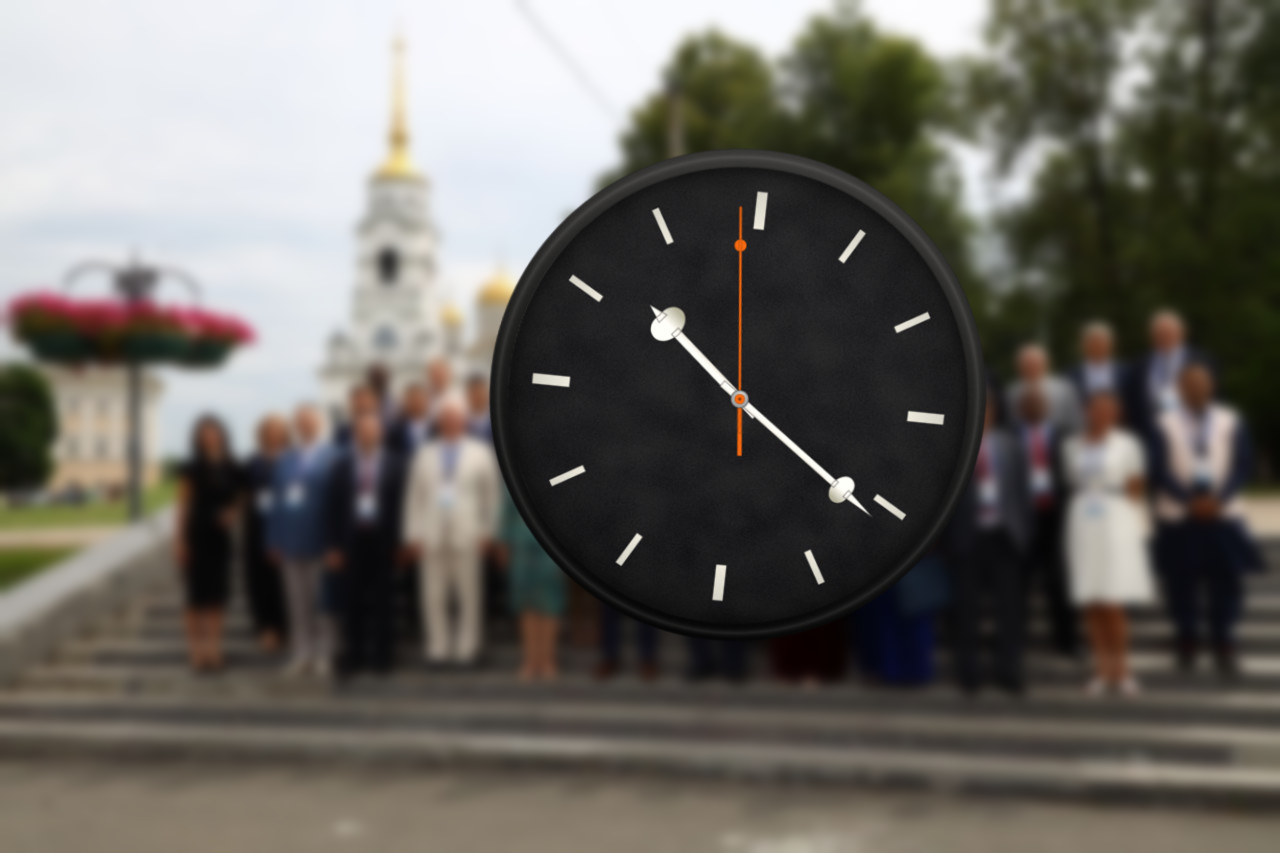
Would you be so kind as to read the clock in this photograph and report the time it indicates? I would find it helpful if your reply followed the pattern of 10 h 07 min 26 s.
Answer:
10 h 20 min 59 s
